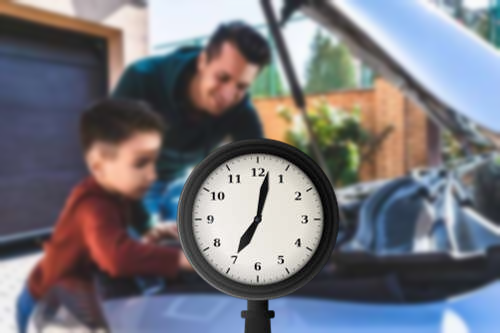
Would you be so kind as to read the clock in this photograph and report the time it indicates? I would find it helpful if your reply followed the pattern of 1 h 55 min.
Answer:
7 h 02 min
